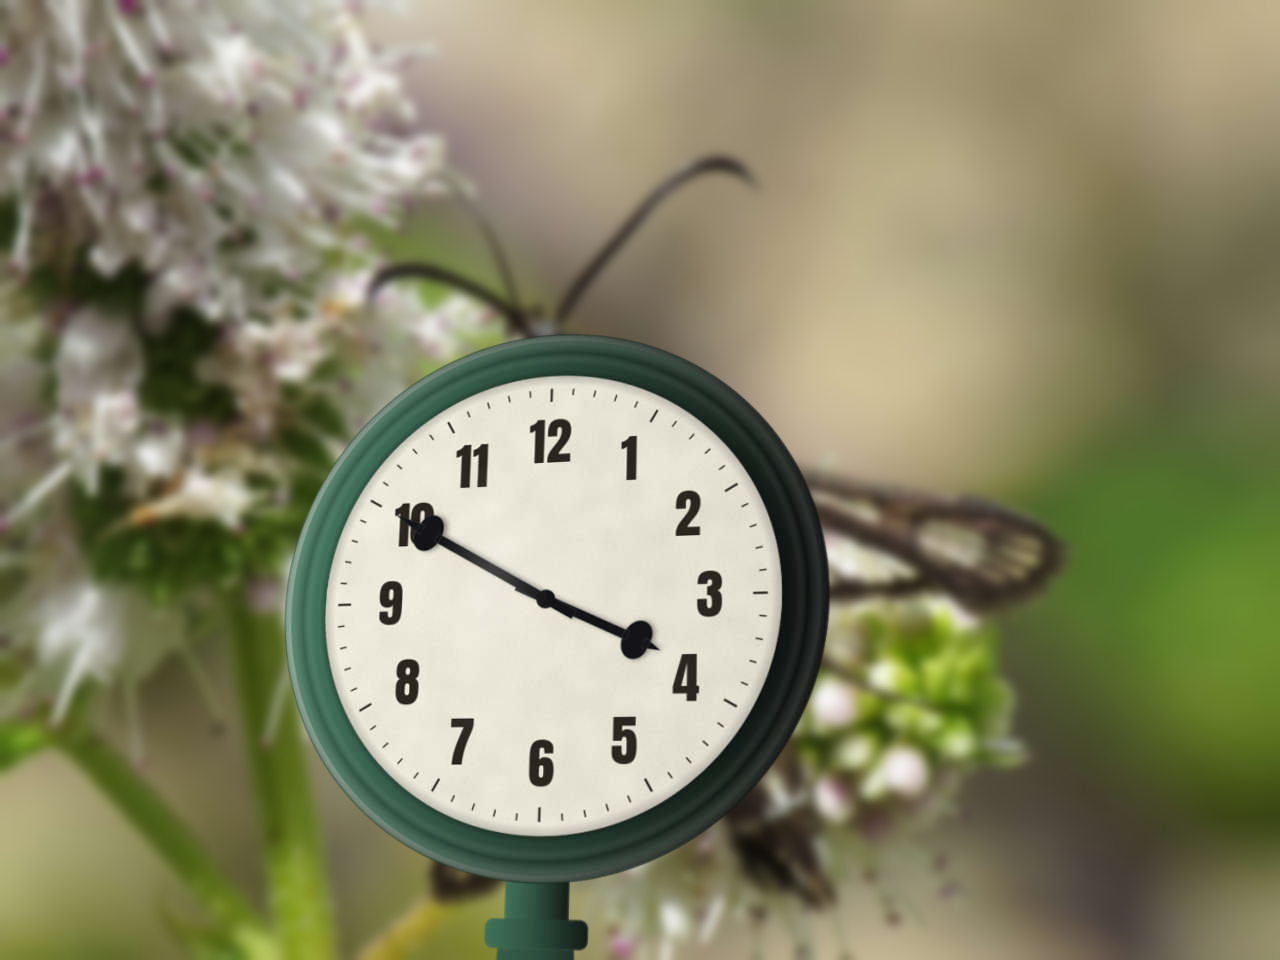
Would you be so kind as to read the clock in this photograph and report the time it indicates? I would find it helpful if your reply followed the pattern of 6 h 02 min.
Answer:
3 h 50 min
